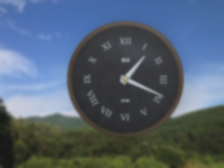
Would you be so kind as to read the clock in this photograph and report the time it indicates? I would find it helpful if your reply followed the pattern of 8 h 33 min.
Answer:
1 h 19 min
